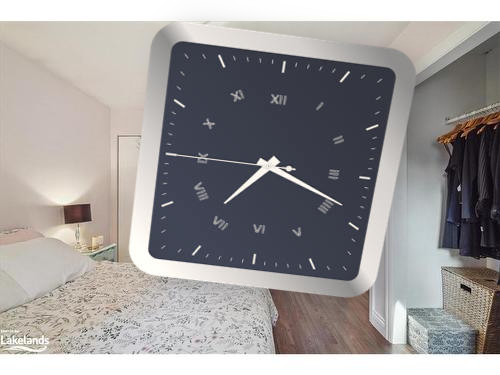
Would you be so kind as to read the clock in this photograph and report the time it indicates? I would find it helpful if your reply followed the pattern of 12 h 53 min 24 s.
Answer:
7 h 18 min 45 s
